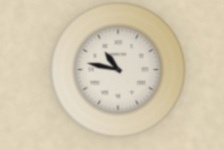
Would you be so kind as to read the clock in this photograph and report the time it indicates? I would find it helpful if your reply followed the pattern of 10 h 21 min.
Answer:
10 h 47 min
